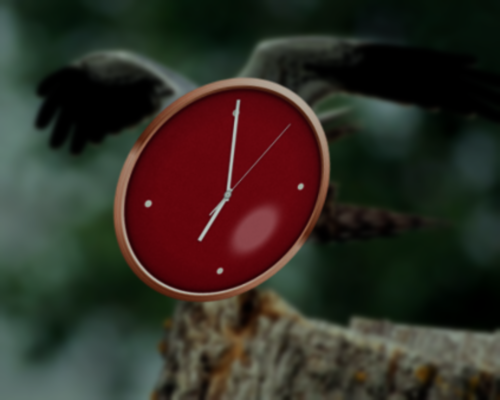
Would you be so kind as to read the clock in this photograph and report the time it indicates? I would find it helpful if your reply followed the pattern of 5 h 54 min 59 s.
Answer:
7 h 00 min 07 s
